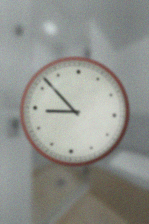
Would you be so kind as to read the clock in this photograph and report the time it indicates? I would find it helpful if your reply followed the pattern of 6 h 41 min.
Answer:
8 h 52 min
